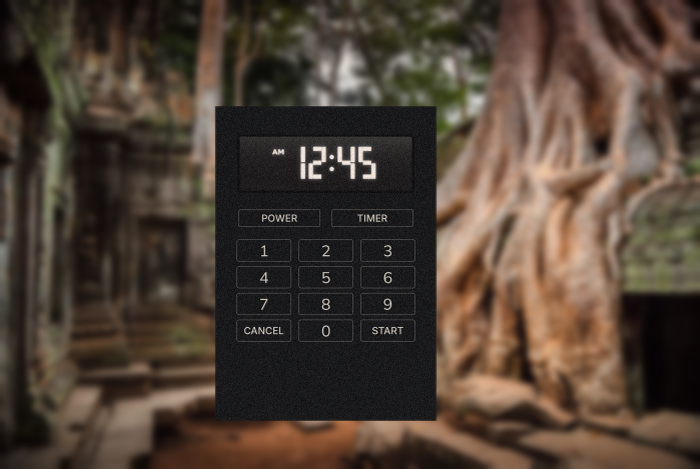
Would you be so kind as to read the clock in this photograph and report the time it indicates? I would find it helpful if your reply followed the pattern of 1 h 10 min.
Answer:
12 h 45 min
